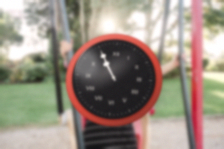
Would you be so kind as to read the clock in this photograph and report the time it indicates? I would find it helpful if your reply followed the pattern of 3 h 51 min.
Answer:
10 h 55 min
